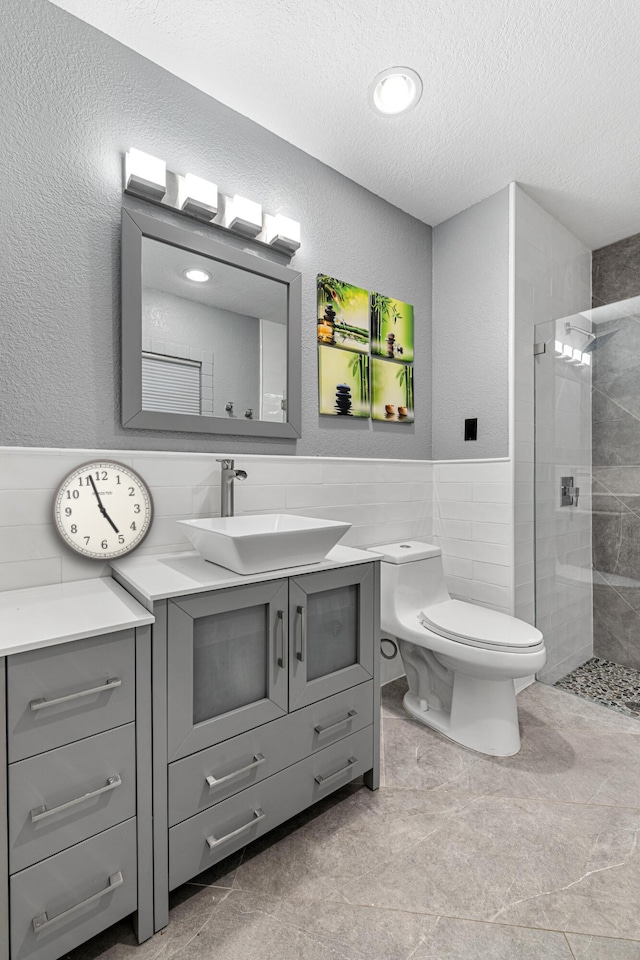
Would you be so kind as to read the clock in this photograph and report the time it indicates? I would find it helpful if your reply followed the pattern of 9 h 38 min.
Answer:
4 h 57 min
